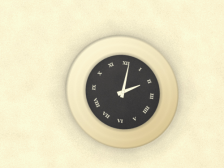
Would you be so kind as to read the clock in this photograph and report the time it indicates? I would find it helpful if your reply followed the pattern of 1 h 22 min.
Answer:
2 h 01 min
